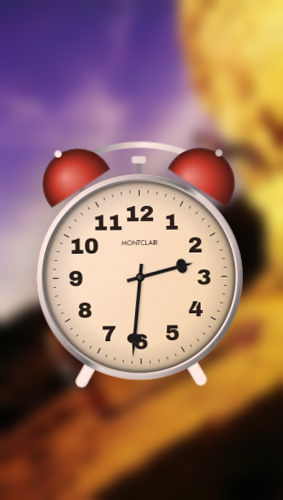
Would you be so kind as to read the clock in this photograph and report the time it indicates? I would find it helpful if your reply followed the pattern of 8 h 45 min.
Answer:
2 h 31 min
